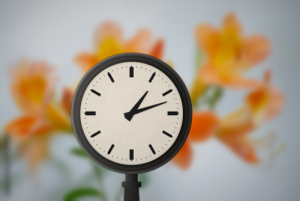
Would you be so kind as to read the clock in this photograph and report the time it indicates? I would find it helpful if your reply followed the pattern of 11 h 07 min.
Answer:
1 h 12 min
